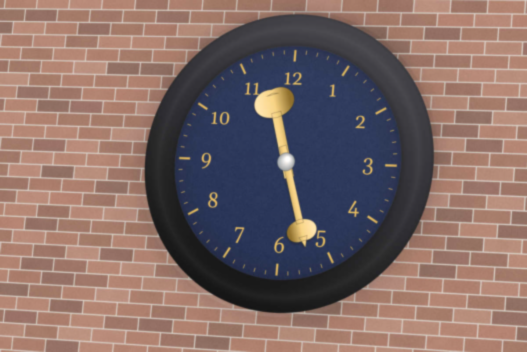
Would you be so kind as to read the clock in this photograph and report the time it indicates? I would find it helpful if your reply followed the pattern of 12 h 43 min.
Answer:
11 h 27 min
